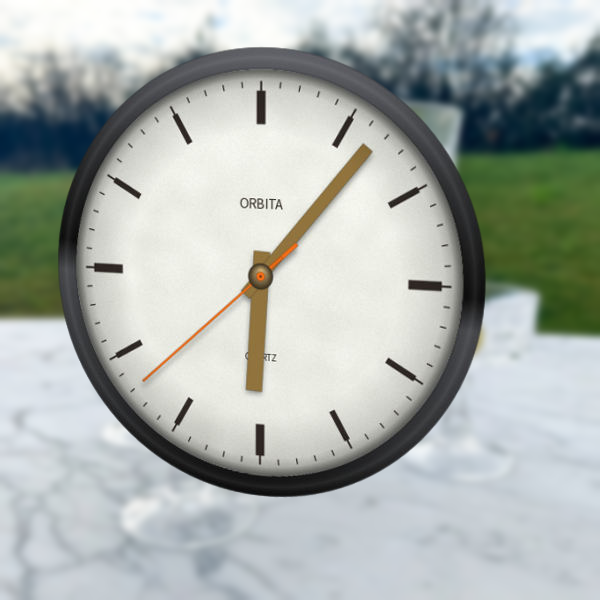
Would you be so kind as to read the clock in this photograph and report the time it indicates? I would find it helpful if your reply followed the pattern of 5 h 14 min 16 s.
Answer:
6 h 06 min 38 s
